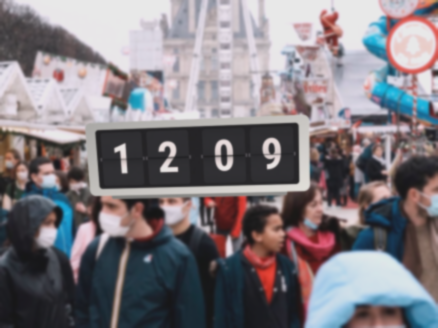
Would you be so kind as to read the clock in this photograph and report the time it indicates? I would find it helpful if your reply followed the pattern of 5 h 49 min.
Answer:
12 h 09 min
